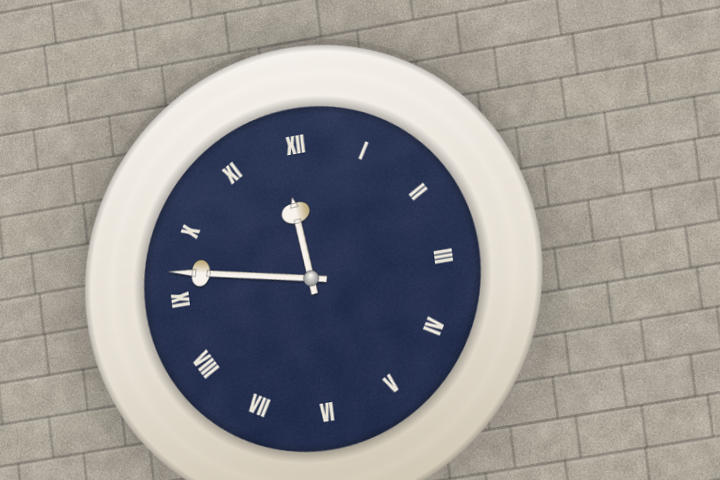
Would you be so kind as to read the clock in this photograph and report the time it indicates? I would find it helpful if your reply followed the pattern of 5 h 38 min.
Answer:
11 h 47 min
